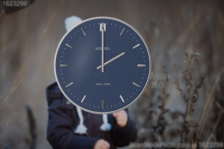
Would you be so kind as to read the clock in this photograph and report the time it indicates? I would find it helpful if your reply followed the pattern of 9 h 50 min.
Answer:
2 h 00 min
